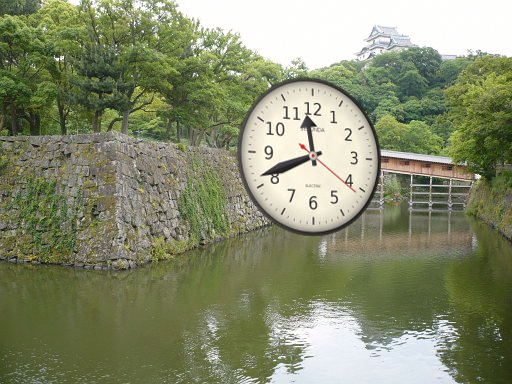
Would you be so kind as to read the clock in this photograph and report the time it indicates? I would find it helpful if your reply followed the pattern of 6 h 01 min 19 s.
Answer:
11 h 41 min 21 s
